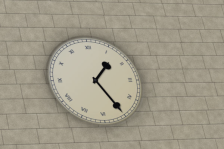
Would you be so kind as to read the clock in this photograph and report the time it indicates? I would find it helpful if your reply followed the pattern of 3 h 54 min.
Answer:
1 h 25 min
